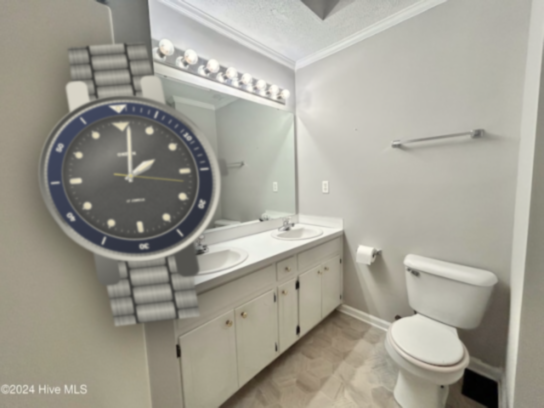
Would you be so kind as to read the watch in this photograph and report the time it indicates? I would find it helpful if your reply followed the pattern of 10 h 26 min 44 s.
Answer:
2 h 01 min 17 s
